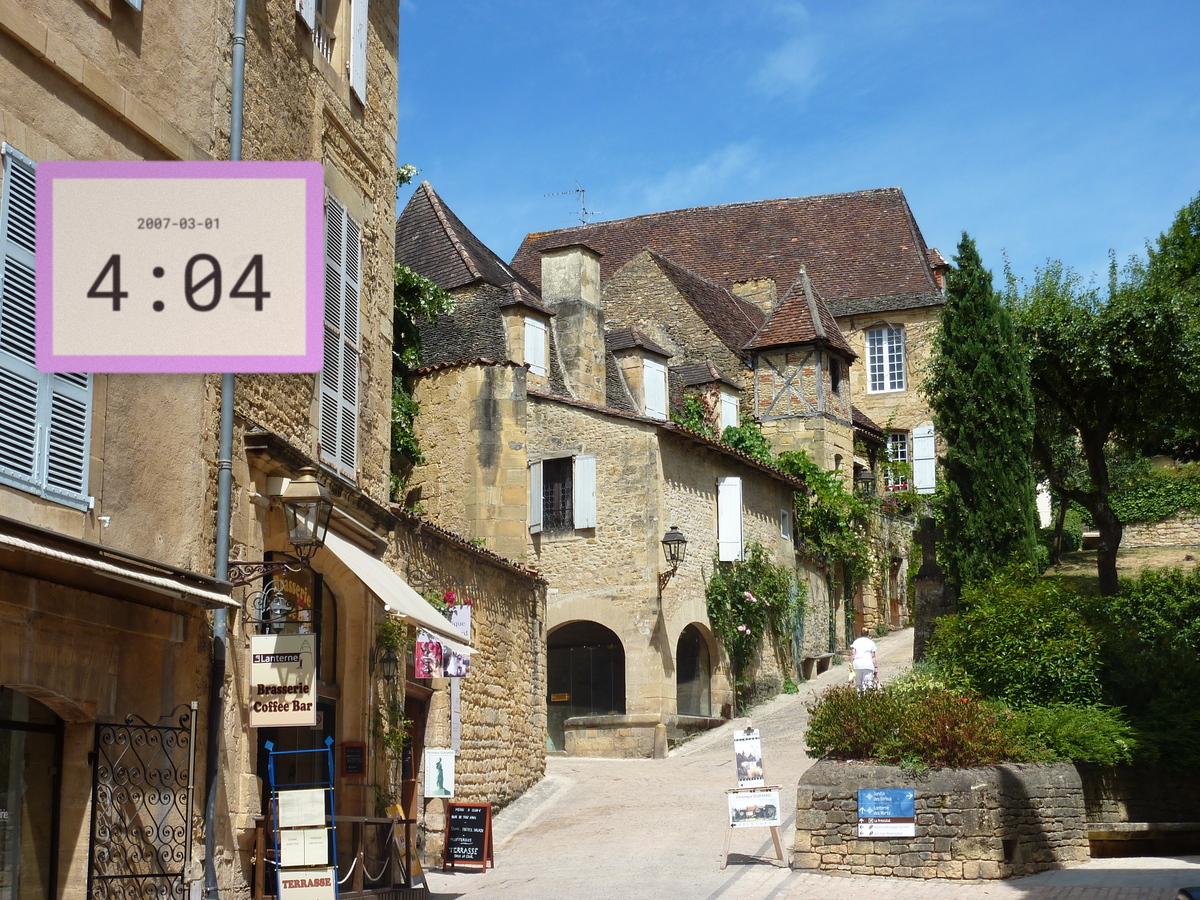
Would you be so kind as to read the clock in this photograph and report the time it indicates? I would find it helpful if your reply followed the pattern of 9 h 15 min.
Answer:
4 h 04 min
